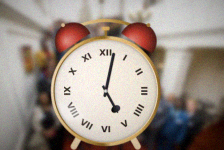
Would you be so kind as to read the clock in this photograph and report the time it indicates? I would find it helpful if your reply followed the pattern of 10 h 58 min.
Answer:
5 h 02 min
